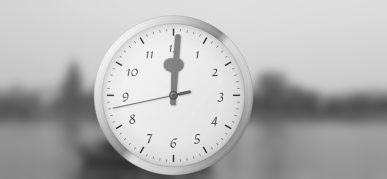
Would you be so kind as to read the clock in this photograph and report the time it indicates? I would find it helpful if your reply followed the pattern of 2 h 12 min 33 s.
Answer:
12 h 00 min 43 s
